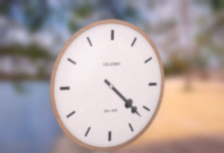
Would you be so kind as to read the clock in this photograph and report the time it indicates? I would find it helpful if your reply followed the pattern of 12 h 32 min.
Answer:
4 h 22 min
